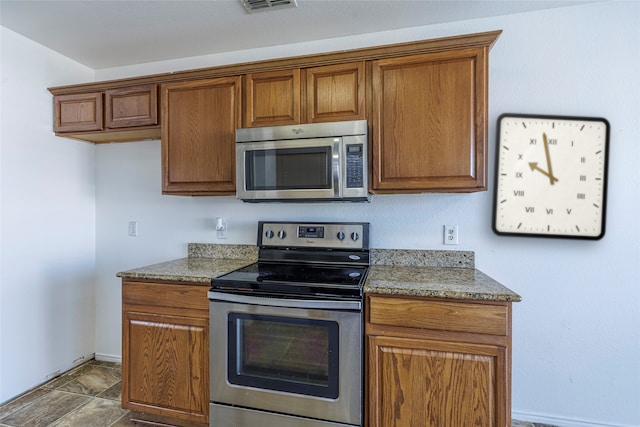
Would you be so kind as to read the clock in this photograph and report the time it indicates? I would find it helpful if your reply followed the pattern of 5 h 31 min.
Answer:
9 h 58 min
